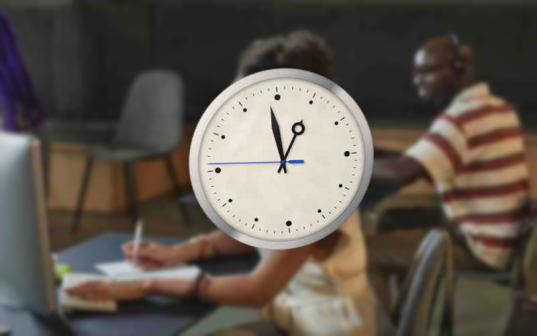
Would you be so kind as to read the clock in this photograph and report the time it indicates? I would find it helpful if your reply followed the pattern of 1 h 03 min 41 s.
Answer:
12 h 58 min 46 s
